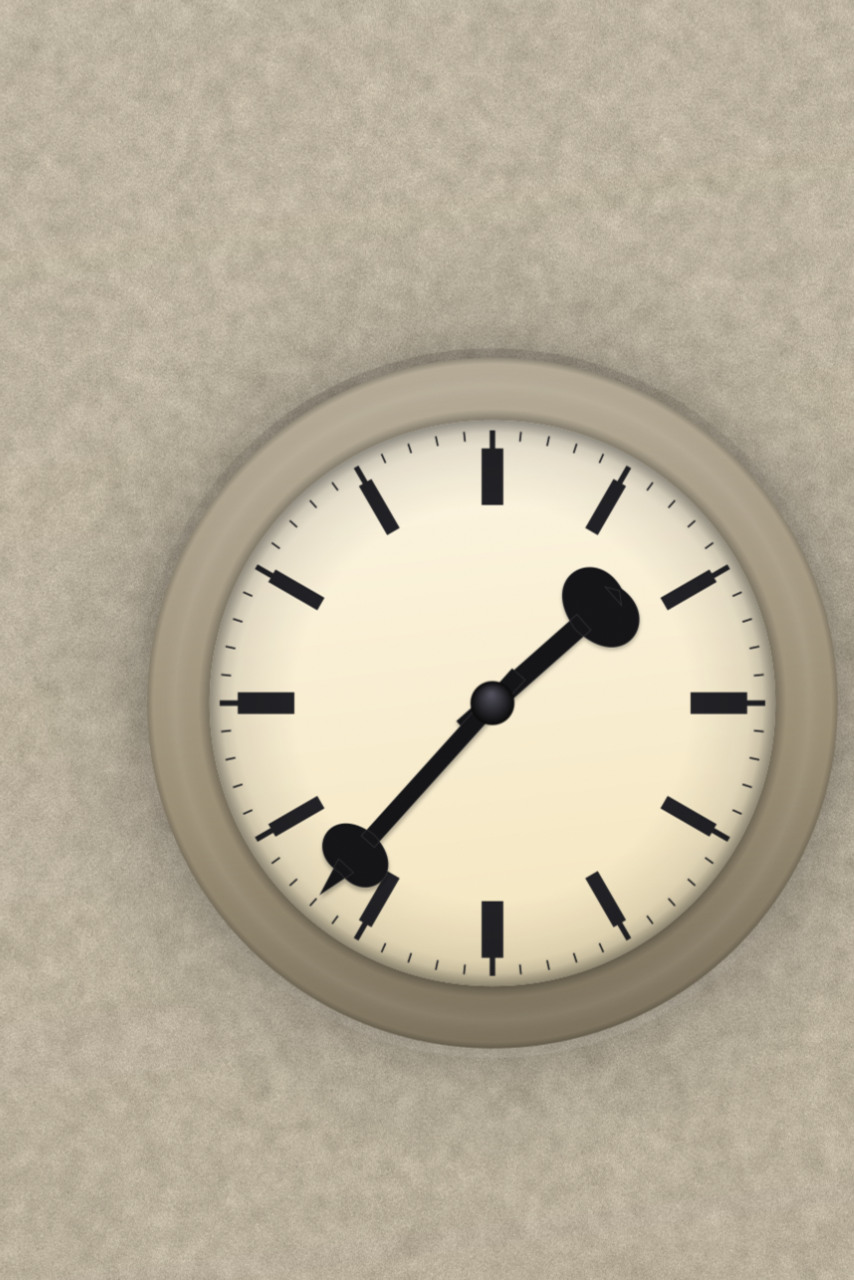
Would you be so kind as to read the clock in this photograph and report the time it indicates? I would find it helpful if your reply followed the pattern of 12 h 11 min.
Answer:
1 h 37 min
